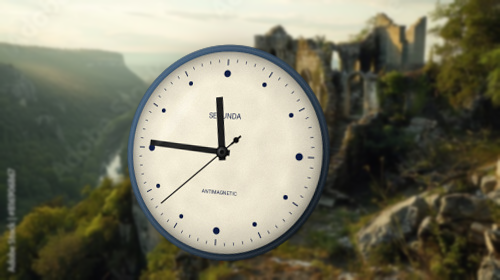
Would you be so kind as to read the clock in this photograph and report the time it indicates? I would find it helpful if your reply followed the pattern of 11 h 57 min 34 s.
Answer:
11 h 45 min 38 s
